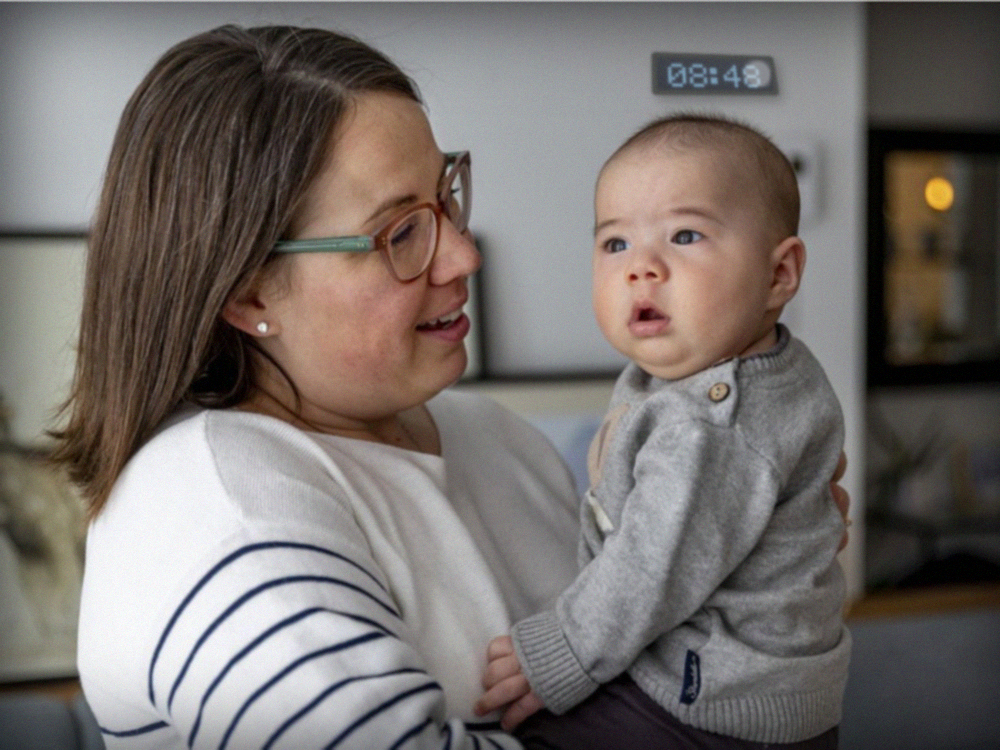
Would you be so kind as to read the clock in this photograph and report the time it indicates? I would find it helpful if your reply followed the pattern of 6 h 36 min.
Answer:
8 h 48 min
